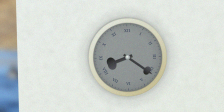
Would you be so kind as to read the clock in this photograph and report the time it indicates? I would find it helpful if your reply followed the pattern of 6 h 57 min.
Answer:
8 h 21 min
